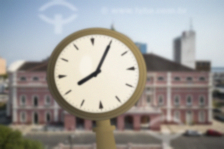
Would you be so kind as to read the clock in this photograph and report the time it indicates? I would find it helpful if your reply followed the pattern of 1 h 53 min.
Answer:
8 h 05 min
